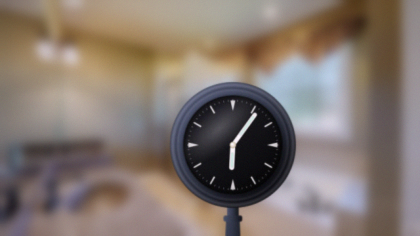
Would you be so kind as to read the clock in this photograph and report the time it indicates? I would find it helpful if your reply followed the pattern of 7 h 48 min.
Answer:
6 h 06 min
